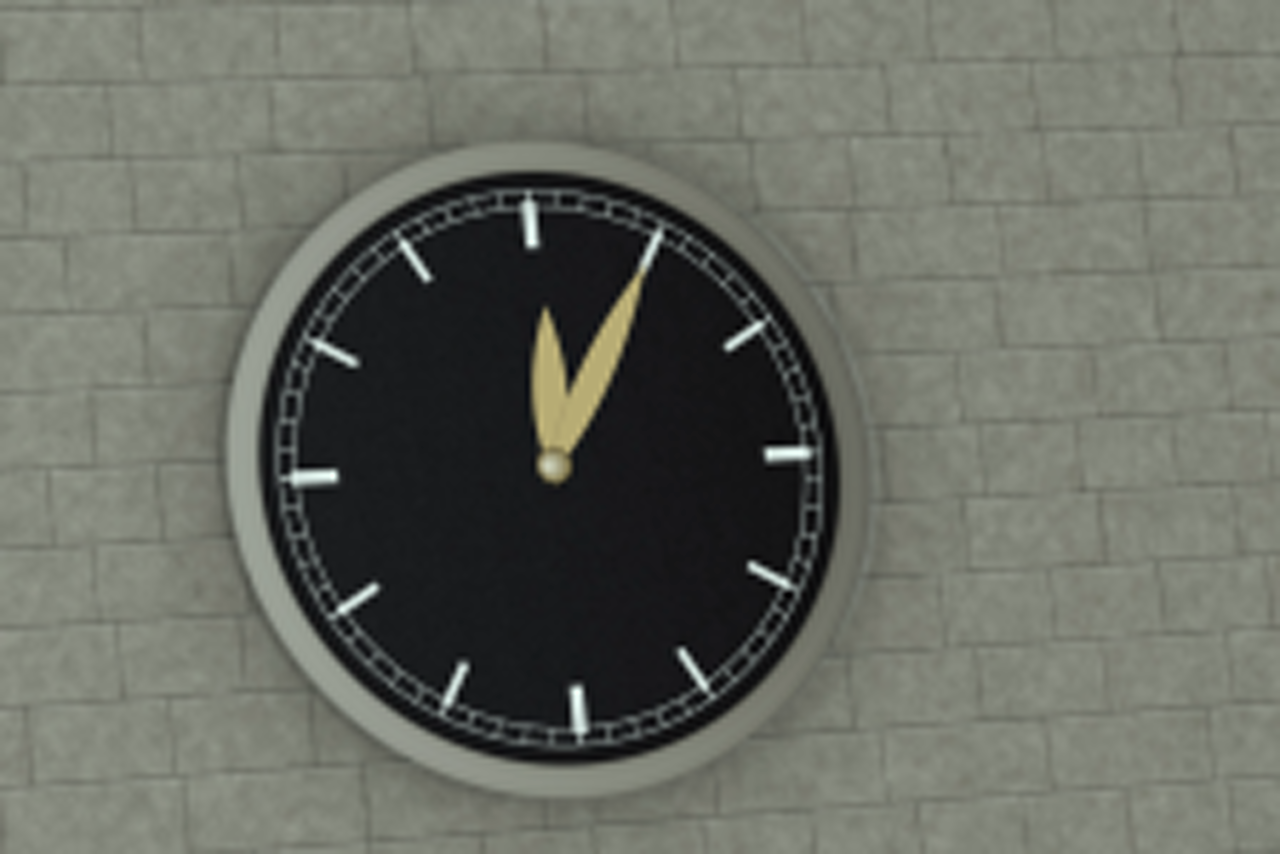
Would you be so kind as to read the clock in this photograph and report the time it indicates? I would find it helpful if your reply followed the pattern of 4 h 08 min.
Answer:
12 h 05 min
